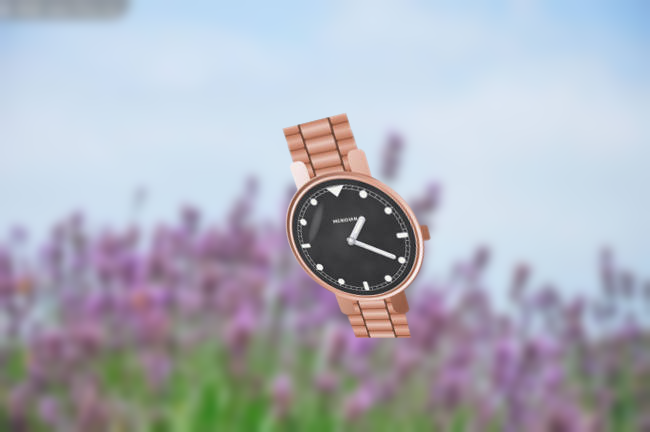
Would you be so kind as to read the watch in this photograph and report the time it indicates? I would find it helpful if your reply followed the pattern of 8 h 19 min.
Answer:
1 h 20 min
